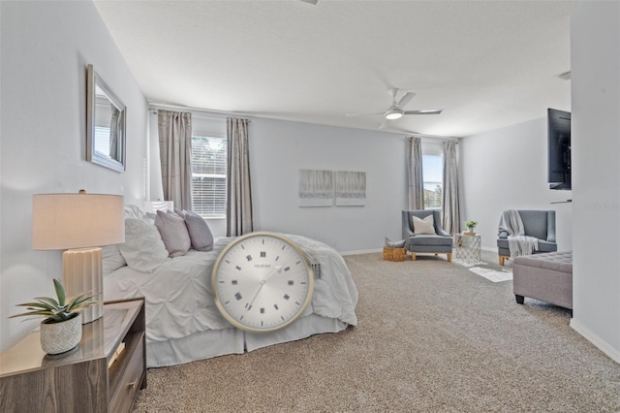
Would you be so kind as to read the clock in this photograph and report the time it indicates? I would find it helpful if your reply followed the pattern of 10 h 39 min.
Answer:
1 h 35 min
